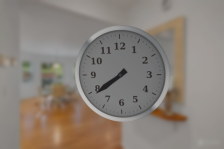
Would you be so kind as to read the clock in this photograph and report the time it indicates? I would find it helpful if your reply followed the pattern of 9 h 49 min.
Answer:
7 h 39 min
